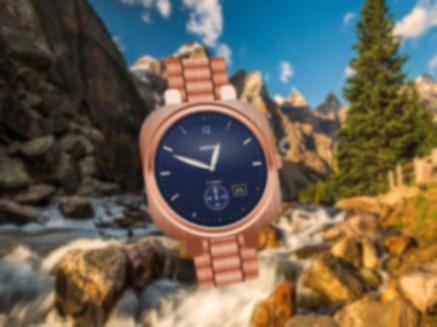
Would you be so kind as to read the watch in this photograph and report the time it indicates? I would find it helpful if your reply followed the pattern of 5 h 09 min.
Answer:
12 h 49 min
